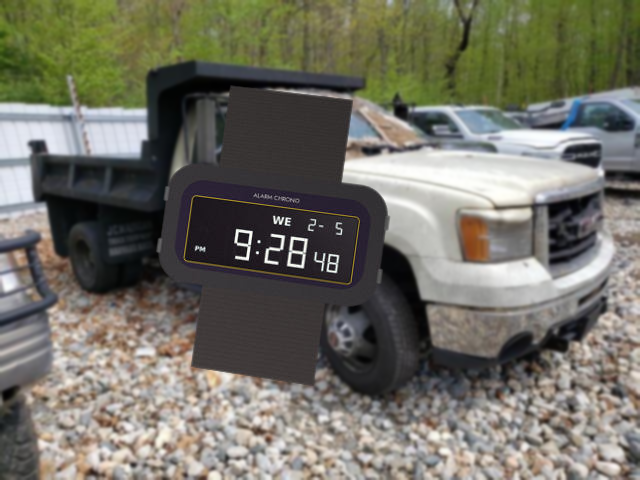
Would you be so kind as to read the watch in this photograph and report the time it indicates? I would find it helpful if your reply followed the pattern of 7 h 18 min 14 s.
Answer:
9 h 28 min 48 s
